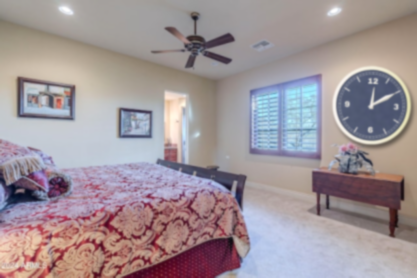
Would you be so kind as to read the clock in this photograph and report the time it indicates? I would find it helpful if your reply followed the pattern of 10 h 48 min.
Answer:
12 h 10 min
